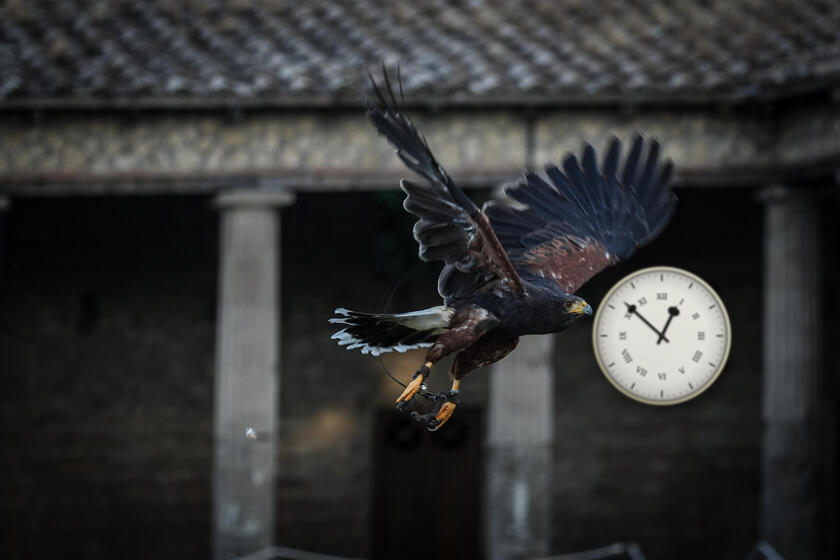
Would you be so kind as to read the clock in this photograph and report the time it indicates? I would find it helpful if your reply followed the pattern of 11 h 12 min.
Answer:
12 h 52 min
